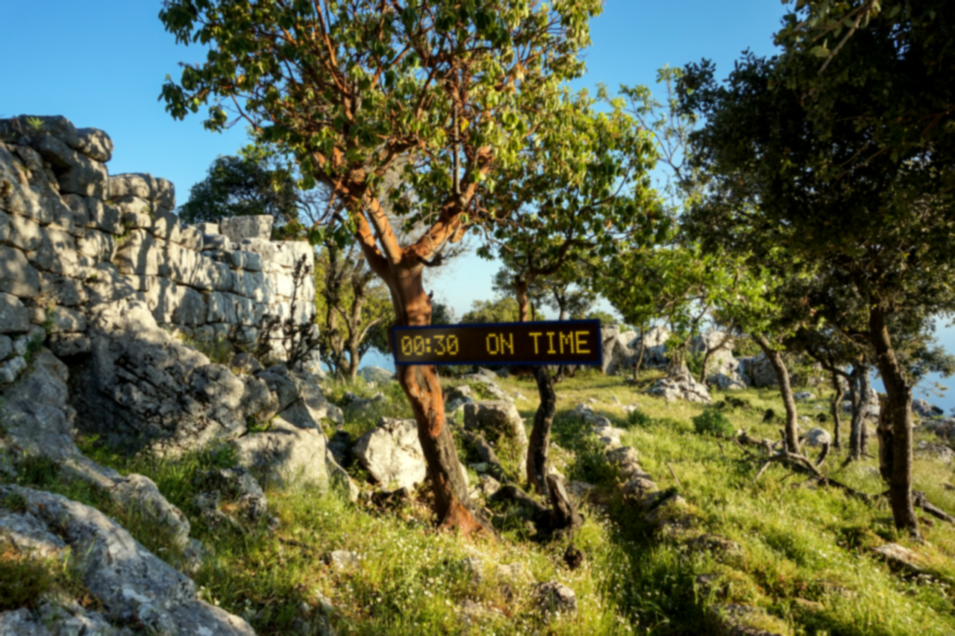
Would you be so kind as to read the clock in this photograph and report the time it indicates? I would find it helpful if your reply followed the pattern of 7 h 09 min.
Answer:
0 h 30 min
